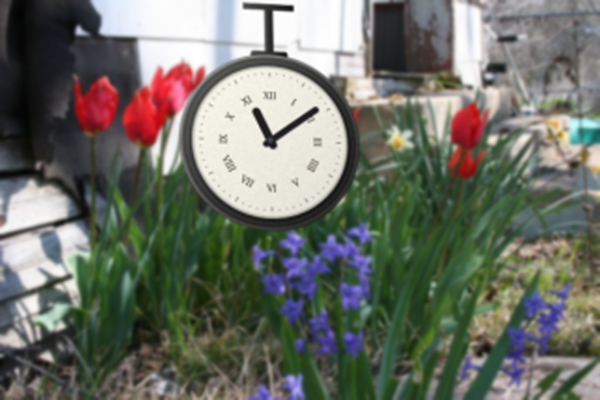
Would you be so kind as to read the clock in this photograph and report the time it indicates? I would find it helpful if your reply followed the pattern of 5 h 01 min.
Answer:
11 h 09 min
